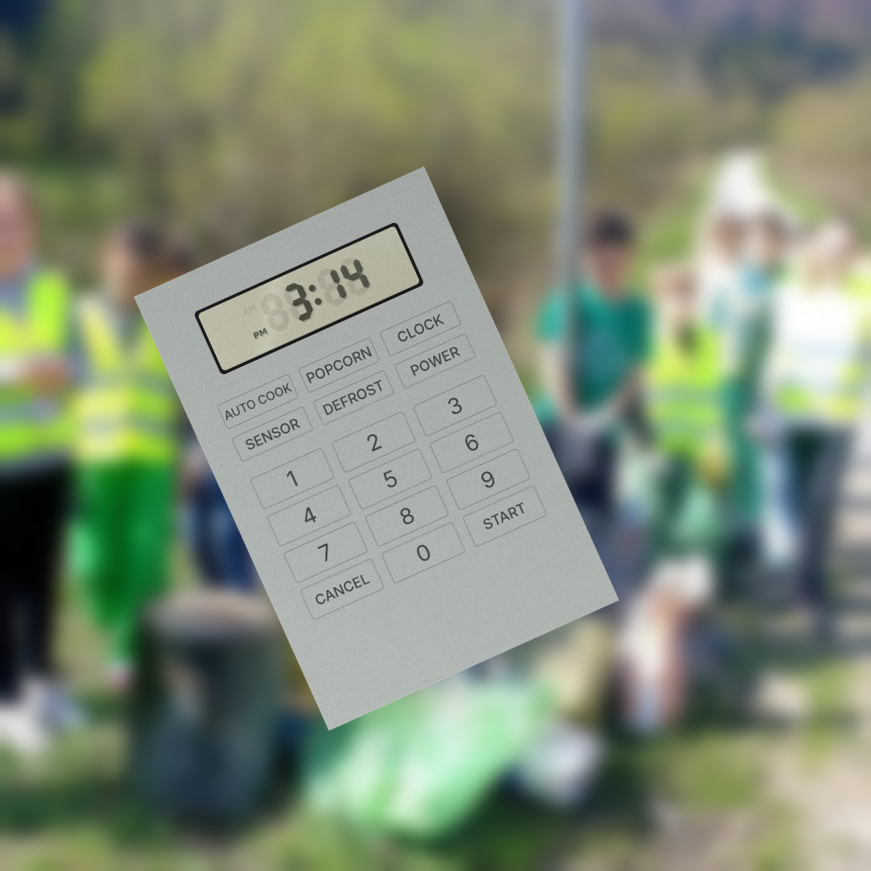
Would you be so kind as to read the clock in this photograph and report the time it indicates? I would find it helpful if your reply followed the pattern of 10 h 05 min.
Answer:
3 h 14 min
